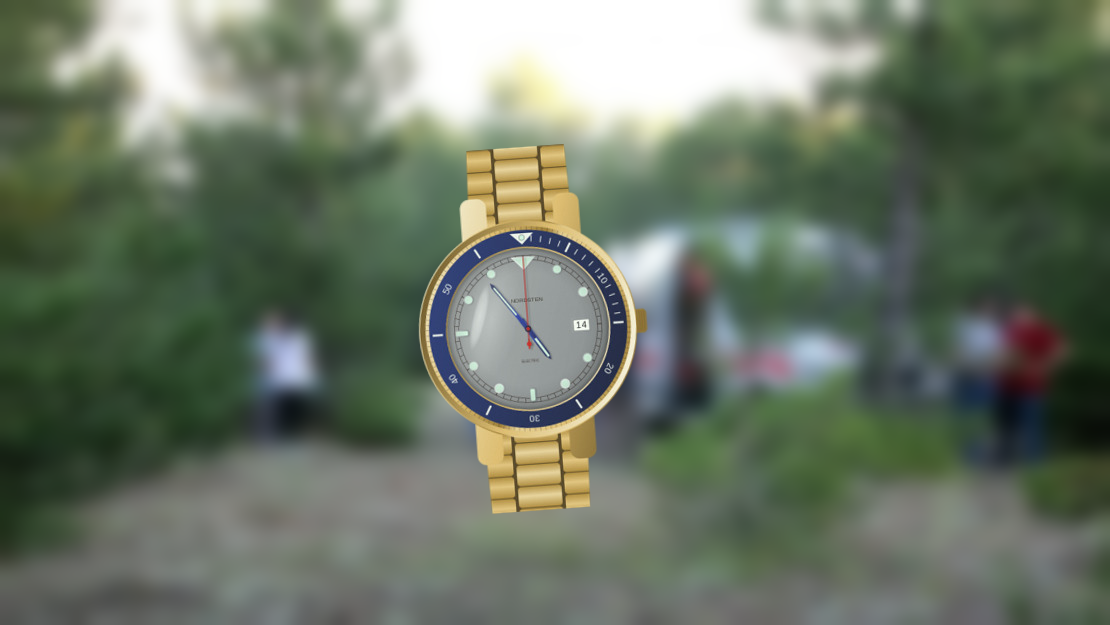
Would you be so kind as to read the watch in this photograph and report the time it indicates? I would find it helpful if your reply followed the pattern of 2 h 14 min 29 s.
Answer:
4 h 54 min 00 s
